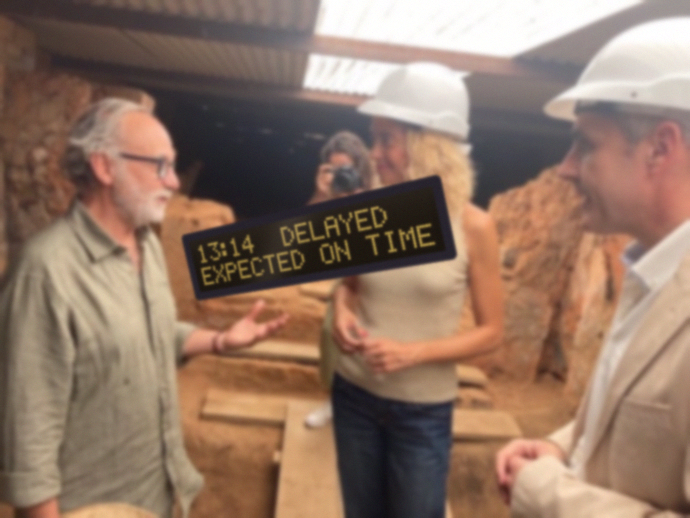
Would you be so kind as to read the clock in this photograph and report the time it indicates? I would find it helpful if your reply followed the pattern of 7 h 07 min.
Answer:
13 h 14 min
